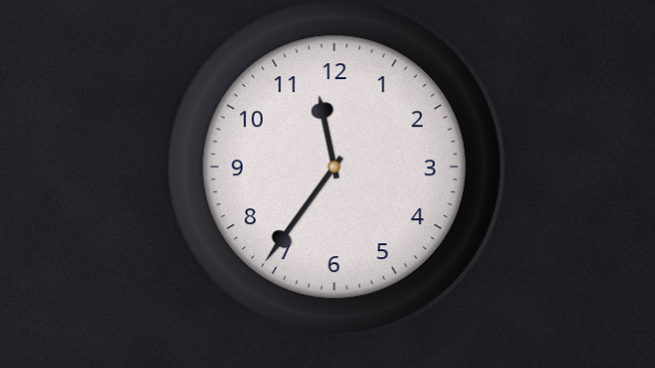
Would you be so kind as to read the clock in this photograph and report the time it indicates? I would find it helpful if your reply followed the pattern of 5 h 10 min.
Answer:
11 h 36 min
